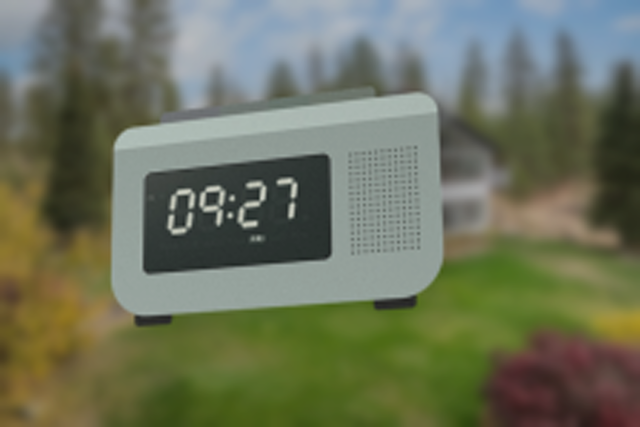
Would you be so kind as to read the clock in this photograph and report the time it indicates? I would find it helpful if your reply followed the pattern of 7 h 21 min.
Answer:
9 h 27 min
